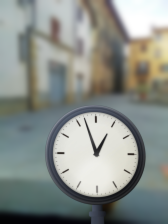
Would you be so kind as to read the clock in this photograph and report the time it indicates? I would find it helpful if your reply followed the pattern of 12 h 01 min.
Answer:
12 h 57 min
